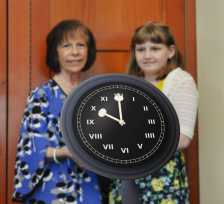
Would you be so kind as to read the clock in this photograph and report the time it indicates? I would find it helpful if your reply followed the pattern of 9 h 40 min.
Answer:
10 h 00 min
